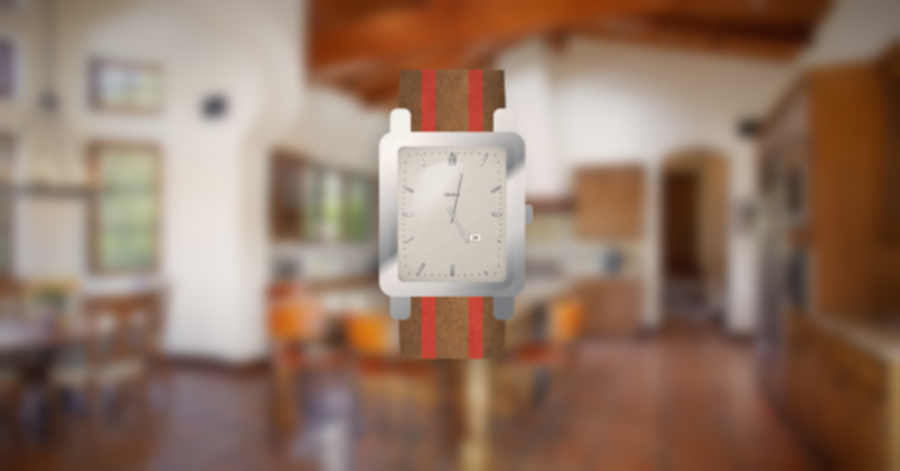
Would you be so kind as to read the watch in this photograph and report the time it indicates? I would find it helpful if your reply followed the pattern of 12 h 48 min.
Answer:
5 h 02 min
